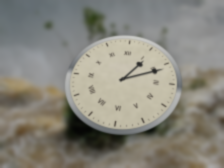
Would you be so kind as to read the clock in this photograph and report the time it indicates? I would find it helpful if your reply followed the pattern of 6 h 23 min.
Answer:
1 h 11 min
